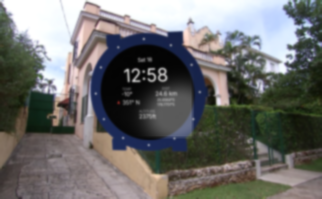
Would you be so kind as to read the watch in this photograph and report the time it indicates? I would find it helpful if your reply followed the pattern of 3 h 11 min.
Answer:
12 h 58 min
